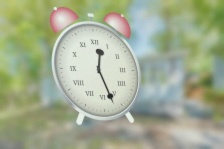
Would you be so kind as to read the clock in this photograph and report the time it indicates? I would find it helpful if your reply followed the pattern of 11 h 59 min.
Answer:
12 h 27 min
